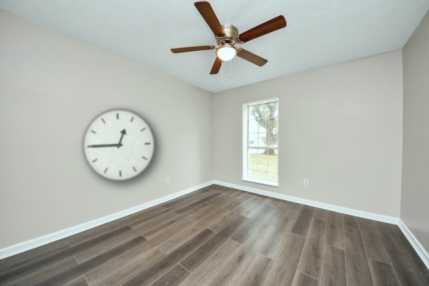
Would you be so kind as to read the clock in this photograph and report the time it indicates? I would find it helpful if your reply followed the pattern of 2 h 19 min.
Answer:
12 h 45 min
